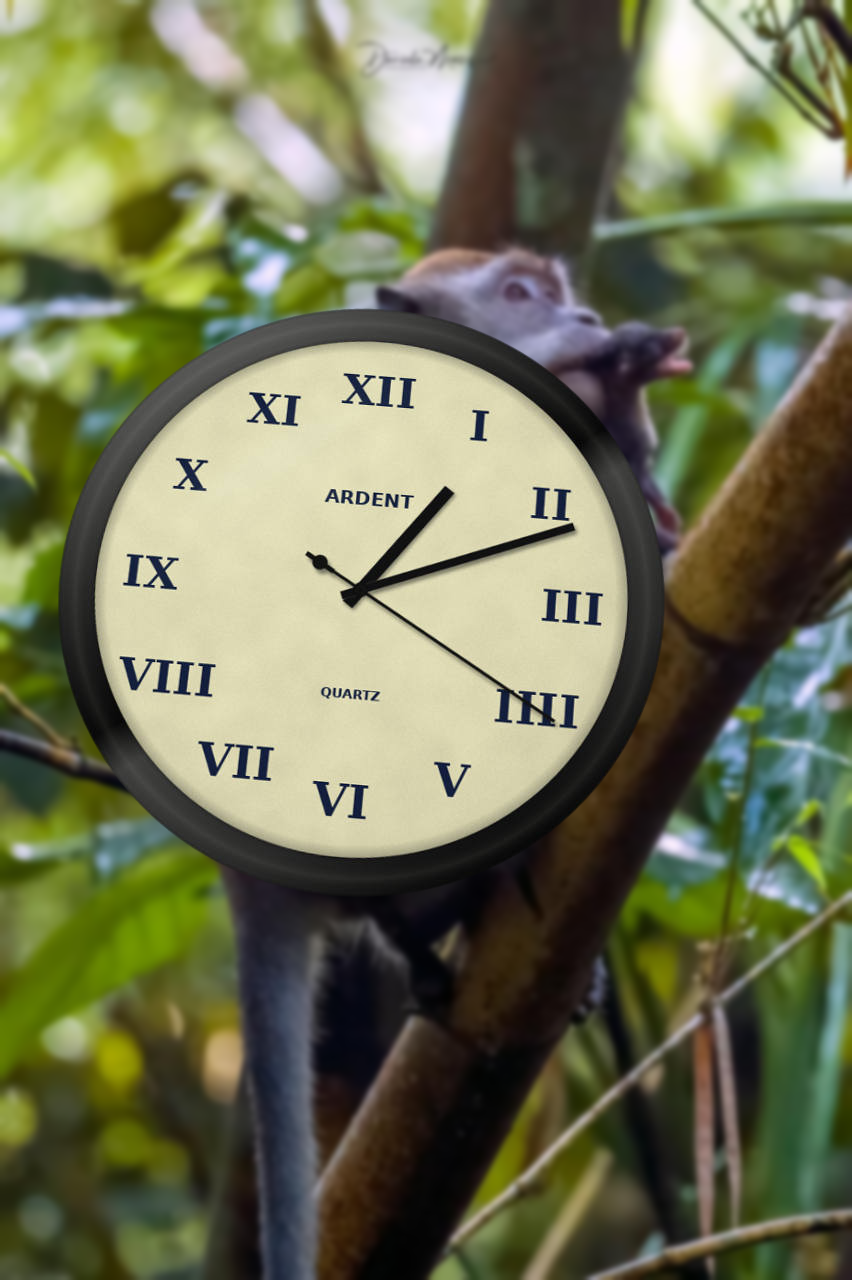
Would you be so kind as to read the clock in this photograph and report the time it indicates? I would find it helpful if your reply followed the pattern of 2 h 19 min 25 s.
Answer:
1 h 11 min 20 s
